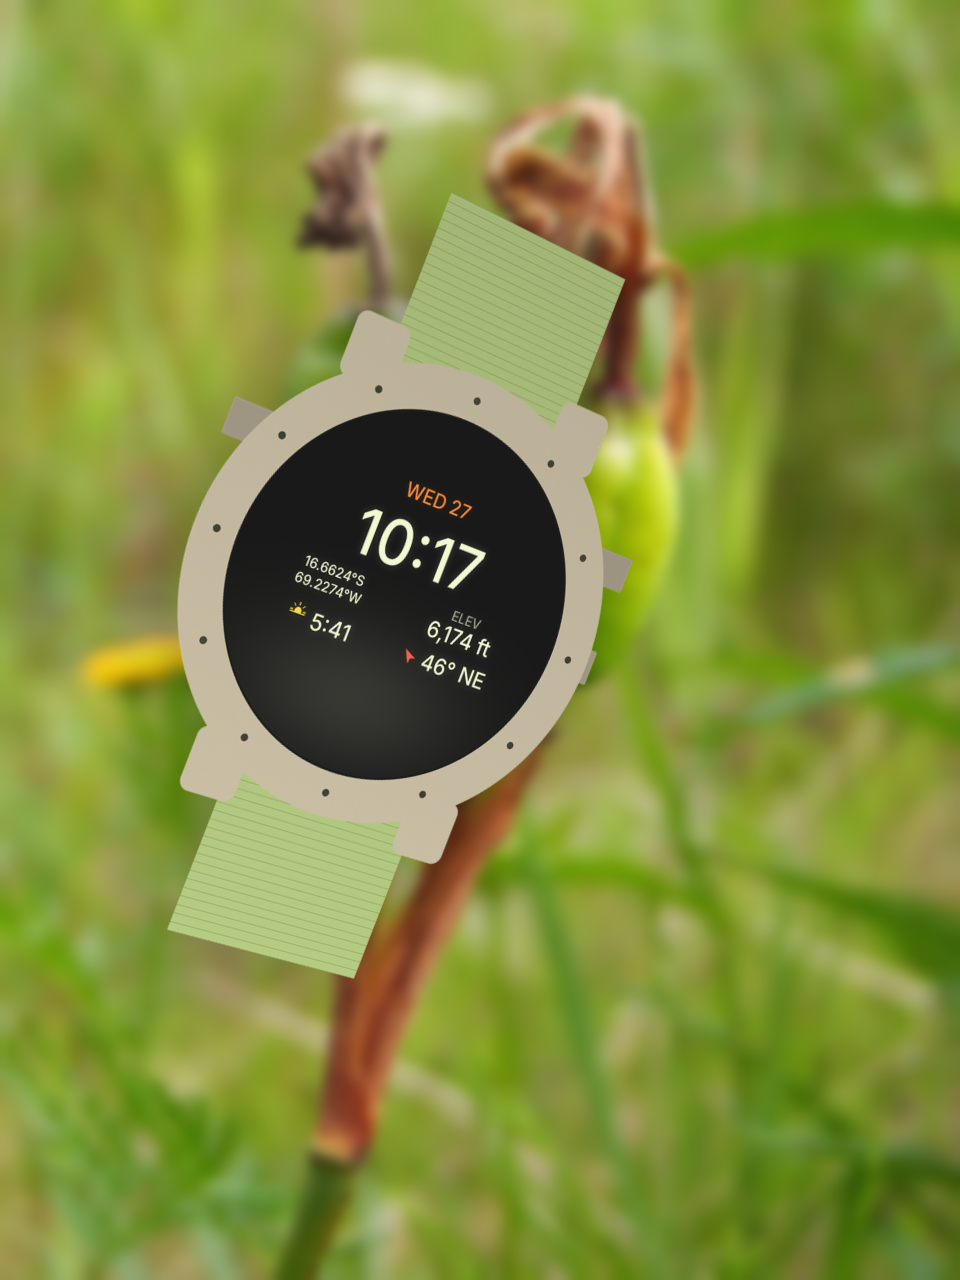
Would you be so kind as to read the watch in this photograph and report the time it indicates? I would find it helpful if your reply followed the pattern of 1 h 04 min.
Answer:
10 h 17 min
